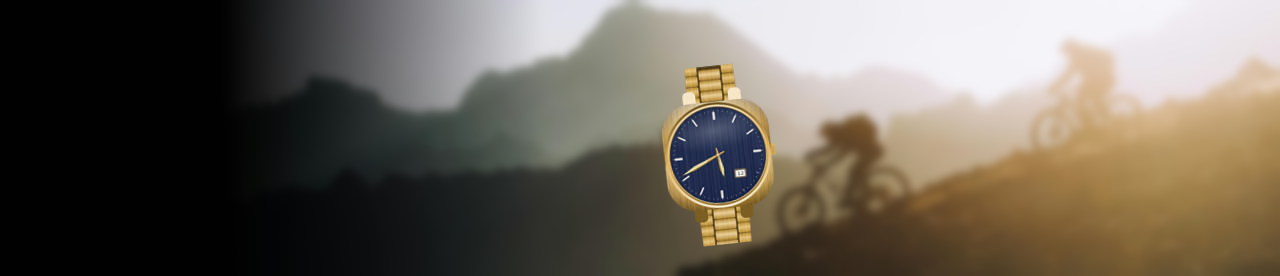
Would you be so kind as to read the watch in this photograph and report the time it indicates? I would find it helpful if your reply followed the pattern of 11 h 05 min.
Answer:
5 h 41 min
